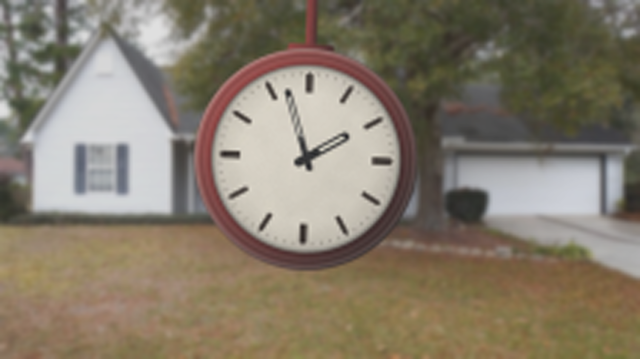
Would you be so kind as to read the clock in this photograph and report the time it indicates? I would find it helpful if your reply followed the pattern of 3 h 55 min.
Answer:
1 h 57 min
